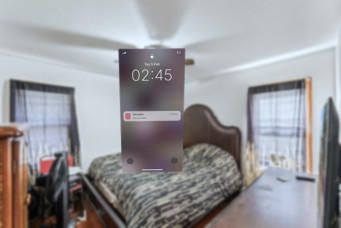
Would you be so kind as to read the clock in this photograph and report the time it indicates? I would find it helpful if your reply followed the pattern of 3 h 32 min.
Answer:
2 h 45 min
